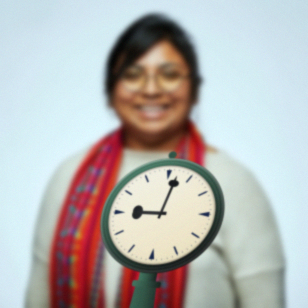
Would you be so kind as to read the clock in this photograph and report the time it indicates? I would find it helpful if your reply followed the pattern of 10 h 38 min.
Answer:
9 h 02 min
